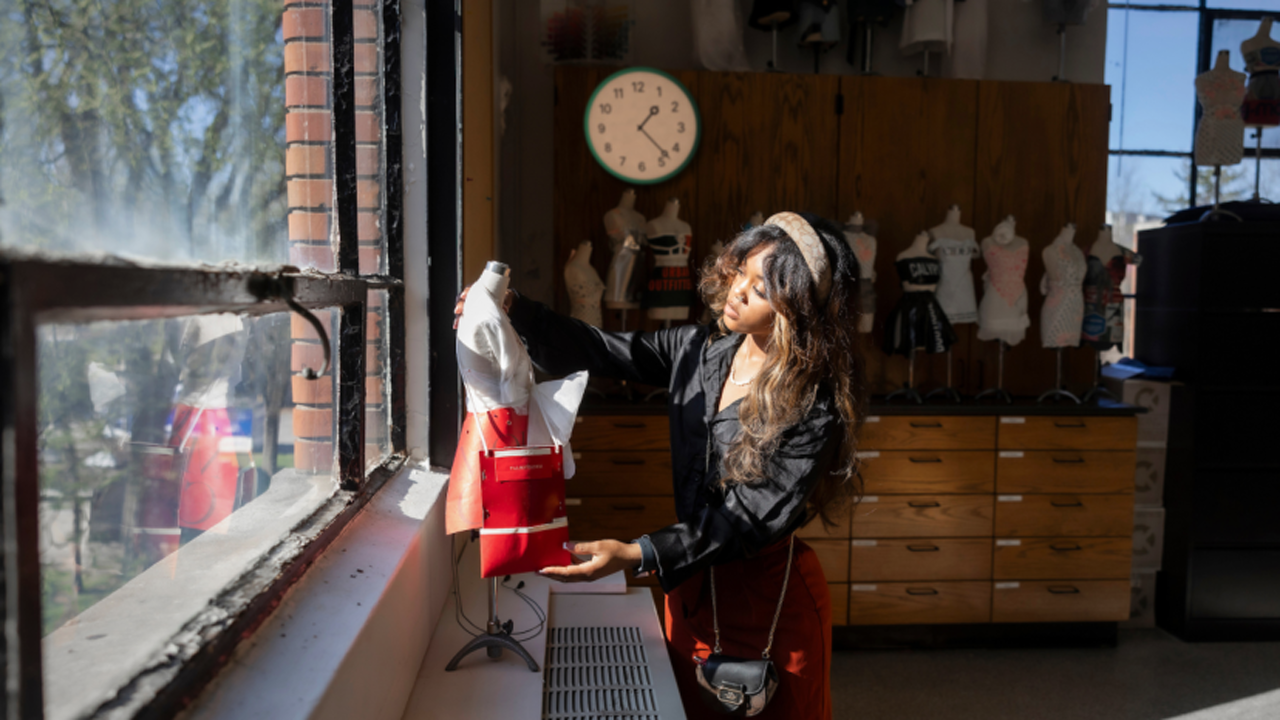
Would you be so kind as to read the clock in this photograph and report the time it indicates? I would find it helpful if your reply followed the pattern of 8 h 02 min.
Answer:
1 h 23 min
